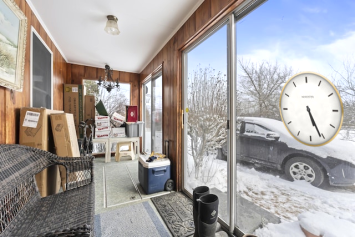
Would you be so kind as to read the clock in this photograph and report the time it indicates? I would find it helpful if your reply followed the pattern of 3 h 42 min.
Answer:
5 h 26 min
